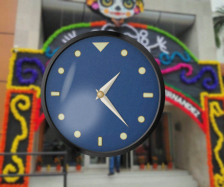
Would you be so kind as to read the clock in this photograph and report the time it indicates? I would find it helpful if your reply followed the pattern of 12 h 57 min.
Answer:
1 h 23 min
